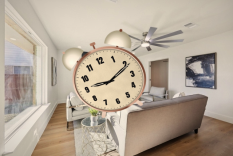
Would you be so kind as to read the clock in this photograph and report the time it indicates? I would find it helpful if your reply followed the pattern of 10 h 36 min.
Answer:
9 h 11 min
